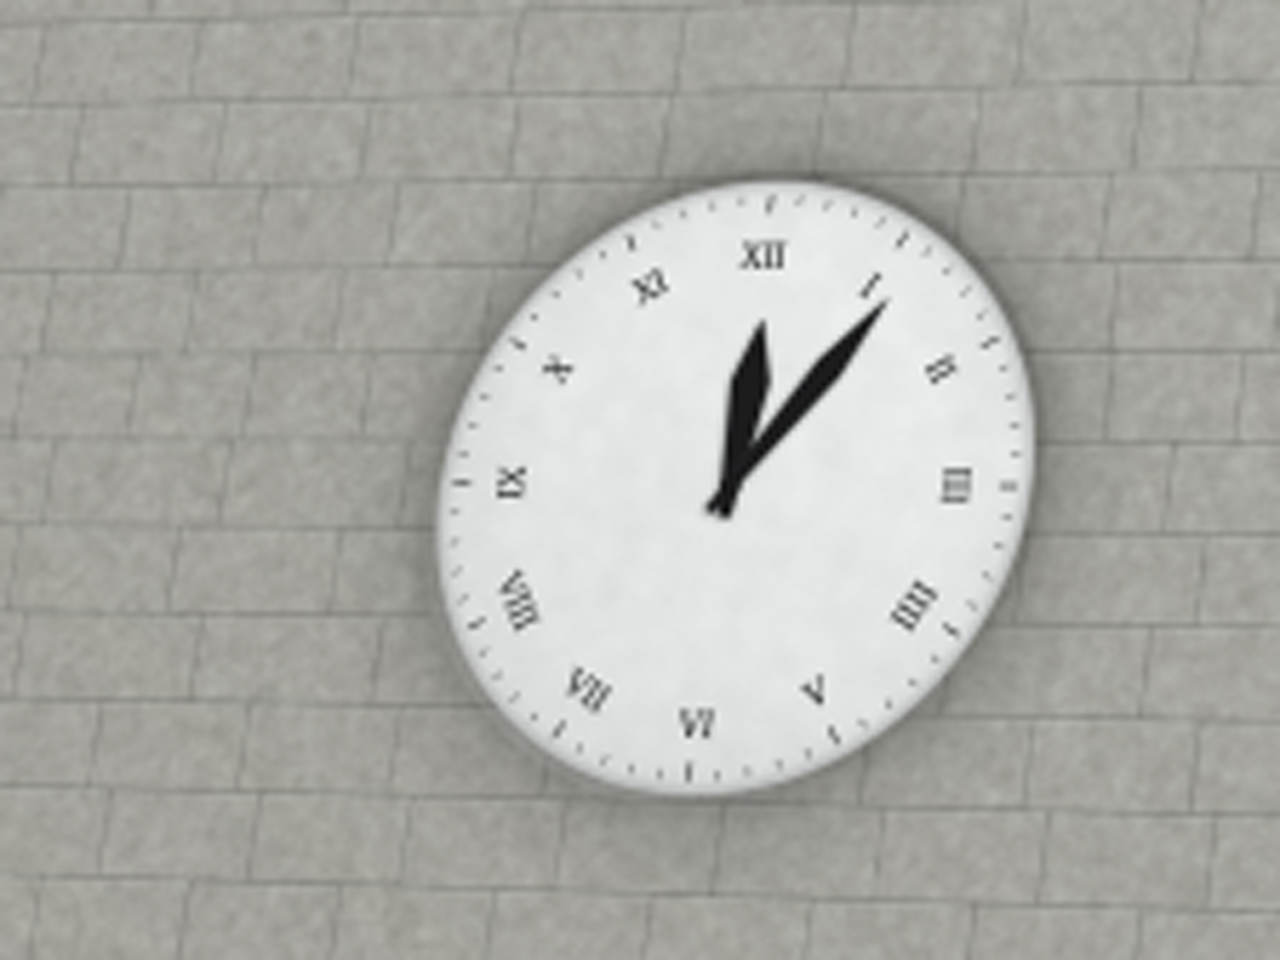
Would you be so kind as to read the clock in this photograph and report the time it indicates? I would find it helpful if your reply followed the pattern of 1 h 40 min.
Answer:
12 h 06 min
